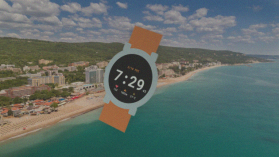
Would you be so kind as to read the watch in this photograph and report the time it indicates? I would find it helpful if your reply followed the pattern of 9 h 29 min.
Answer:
7 h 29 min
